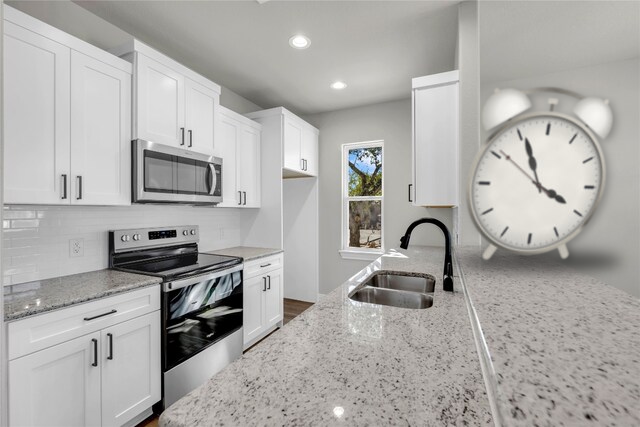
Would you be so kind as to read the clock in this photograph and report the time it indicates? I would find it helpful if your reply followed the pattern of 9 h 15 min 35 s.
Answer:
3 h 55 min 51 s
